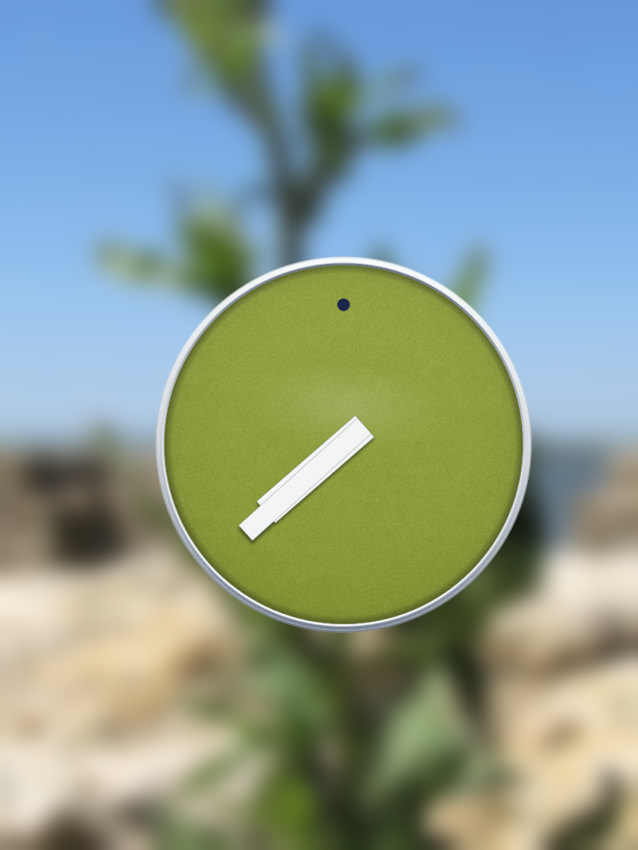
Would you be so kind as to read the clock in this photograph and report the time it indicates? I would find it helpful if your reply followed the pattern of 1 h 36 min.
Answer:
7 h 38 min
